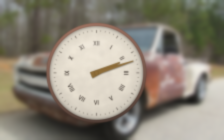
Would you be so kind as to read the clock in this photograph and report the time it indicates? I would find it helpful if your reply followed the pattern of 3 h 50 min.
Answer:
2 h 12 min
